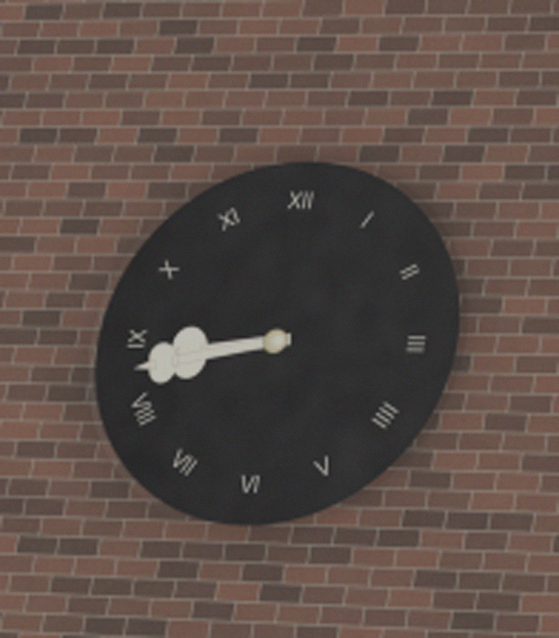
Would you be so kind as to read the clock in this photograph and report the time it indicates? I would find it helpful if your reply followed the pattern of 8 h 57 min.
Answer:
8 h 43 min
